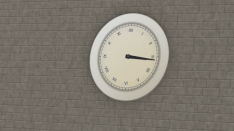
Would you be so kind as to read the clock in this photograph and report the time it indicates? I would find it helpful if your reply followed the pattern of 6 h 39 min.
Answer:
3 h 16 min
